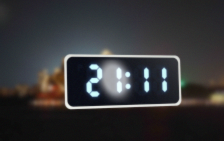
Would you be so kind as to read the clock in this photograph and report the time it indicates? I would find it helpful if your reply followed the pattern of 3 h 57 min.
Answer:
21 h 11 min
